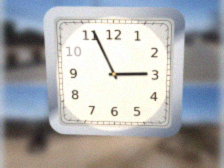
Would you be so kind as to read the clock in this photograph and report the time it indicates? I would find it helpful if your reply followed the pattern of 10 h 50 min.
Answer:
2 h 56 min
